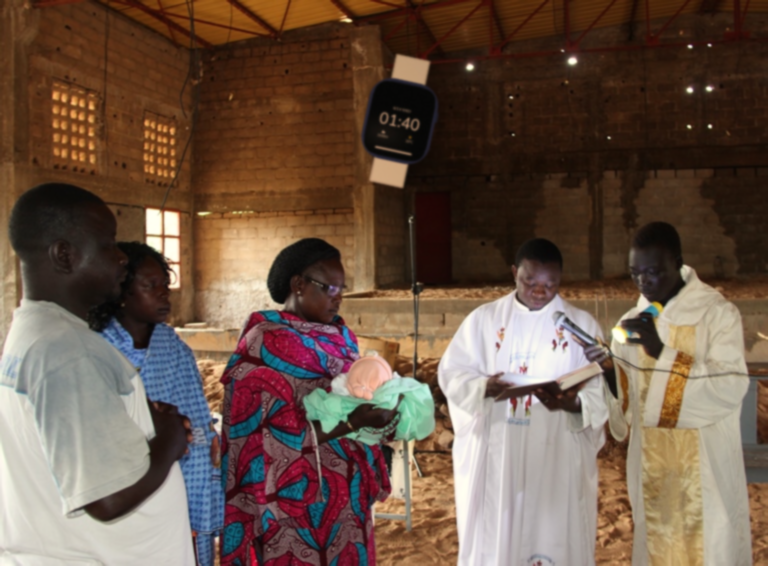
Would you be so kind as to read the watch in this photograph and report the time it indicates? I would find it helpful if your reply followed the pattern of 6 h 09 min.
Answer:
1 h 40 min
